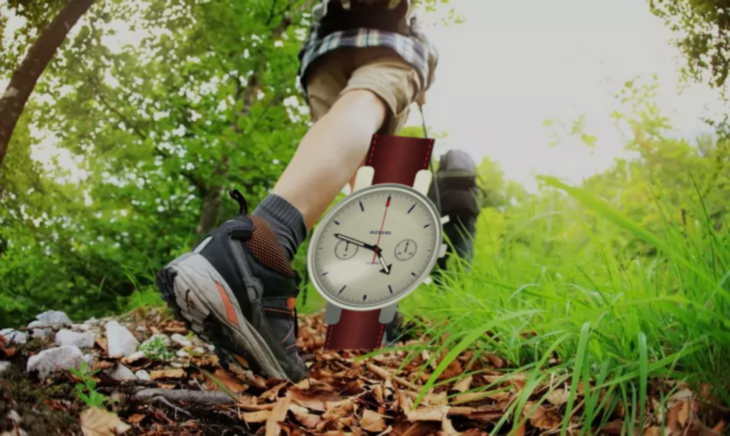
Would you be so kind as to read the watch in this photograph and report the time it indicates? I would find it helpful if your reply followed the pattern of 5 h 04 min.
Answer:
4 h 48 min
